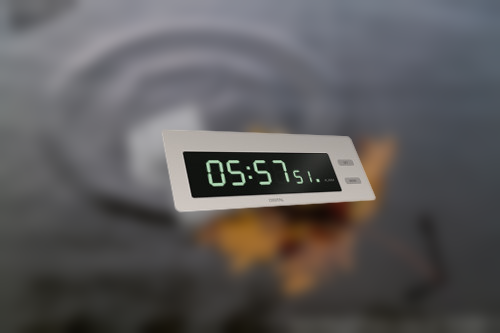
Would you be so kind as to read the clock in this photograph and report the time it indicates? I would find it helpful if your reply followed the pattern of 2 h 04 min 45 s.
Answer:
5 h 57 min 51 s
